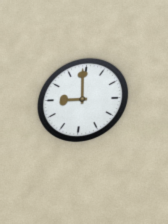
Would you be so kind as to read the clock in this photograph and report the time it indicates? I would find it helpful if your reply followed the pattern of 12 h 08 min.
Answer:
8 h 59 min
